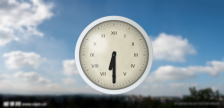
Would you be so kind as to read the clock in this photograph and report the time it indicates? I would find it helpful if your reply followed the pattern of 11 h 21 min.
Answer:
6 h 30 min
